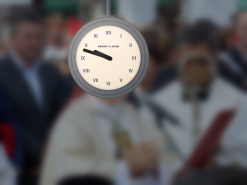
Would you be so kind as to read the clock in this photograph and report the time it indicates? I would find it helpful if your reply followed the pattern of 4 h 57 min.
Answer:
9 h 48 min
